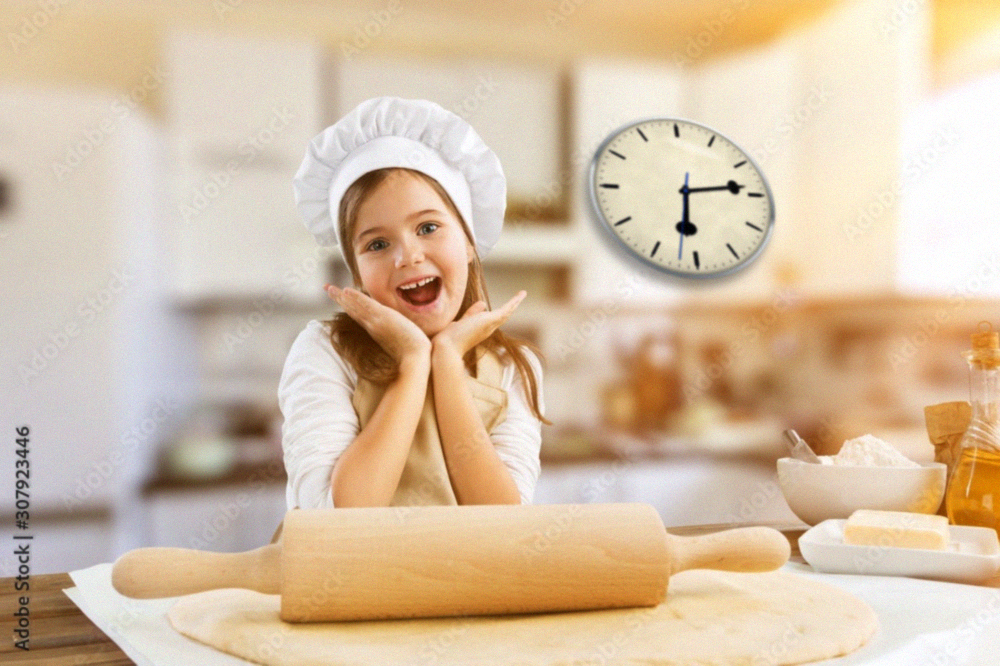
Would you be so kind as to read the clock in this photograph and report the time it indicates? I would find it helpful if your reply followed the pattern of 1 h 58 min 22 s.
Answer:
6 h 13 min 32 s
